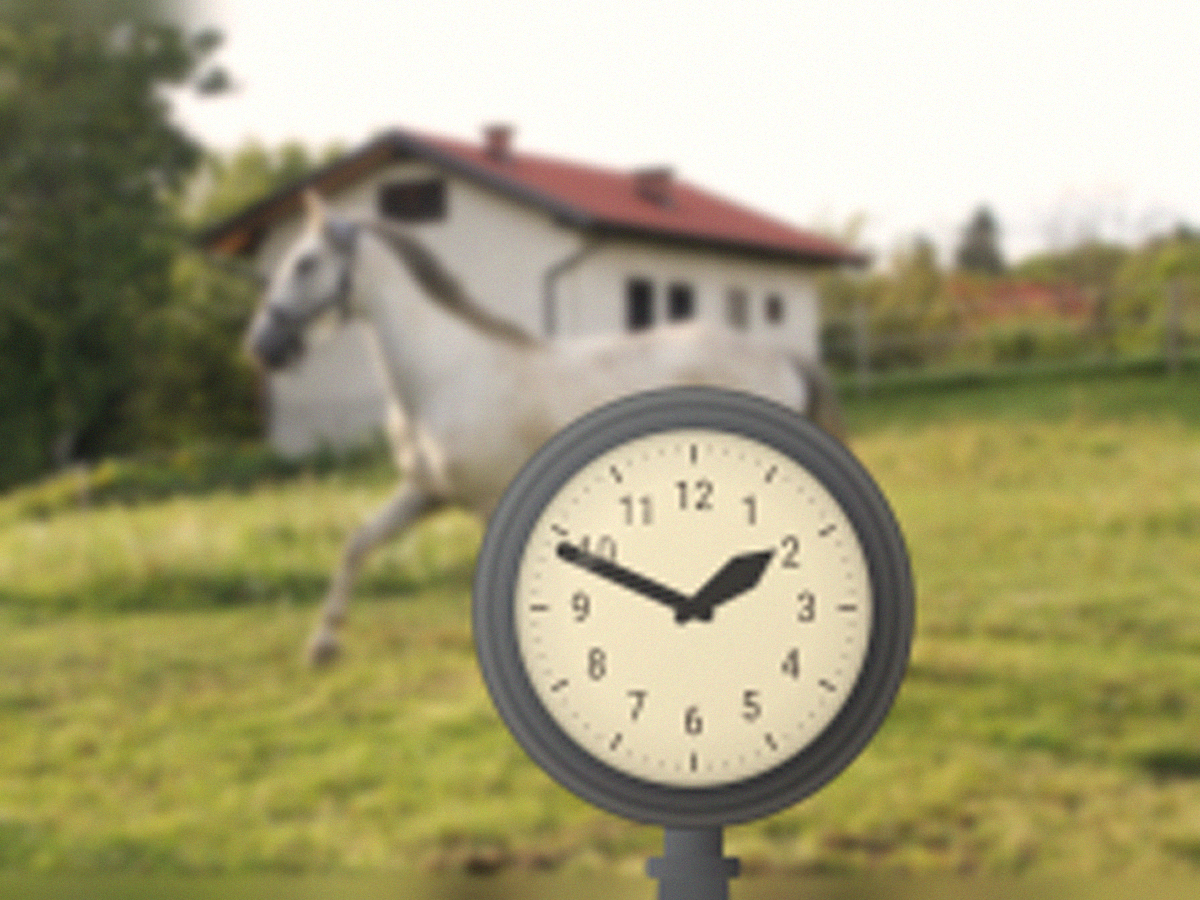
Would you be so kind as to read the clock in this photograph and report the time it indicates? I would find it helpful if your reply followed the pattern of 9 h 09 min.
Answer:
1 h 49 min
